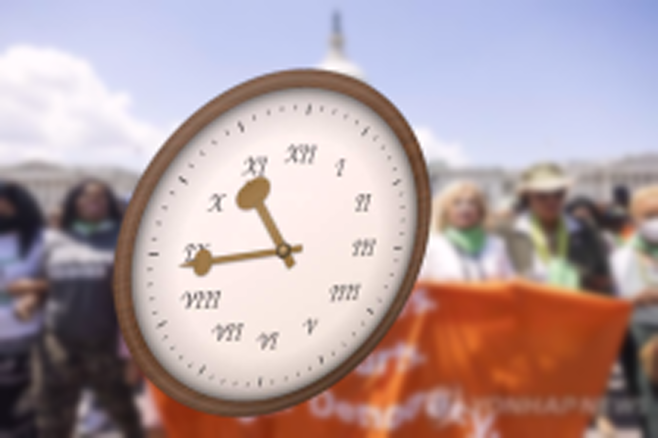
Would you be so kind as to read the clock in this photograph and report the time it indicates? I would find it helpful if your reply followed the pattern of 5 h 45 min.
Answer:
10 h 44 min
